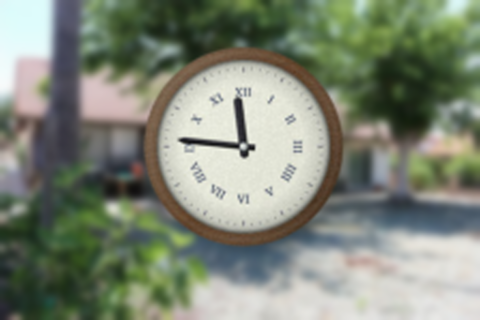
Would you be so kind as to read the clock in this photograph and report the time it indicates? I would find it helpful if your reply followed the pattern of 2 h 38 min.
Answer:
11 h 46 min
